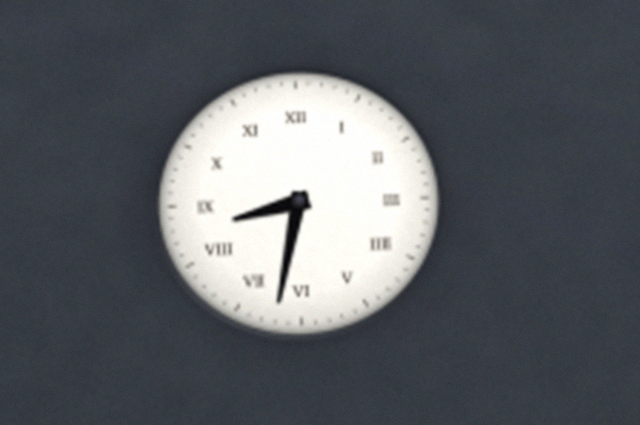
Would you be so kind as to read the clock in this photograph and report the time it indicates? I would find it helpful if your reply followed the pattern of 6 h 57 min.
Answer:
8 h 32 min
